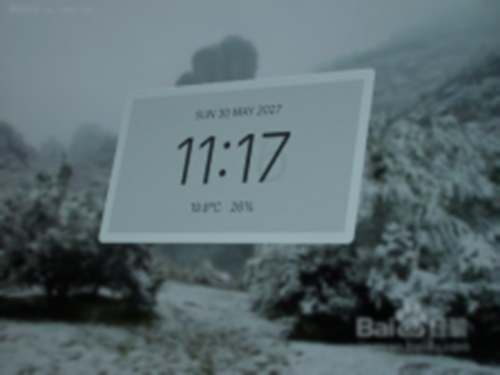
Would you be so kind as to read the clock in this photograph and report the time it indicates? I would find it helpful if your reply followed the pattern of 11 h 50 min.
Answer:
11 h 17 min
